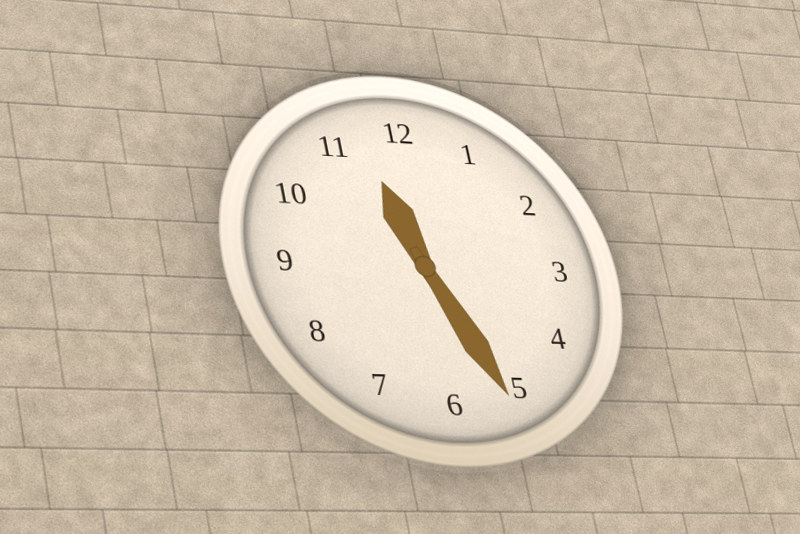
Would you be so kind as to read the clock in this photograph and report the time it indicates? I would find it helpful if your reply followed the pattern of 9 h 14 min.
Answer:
11 h 26 min
